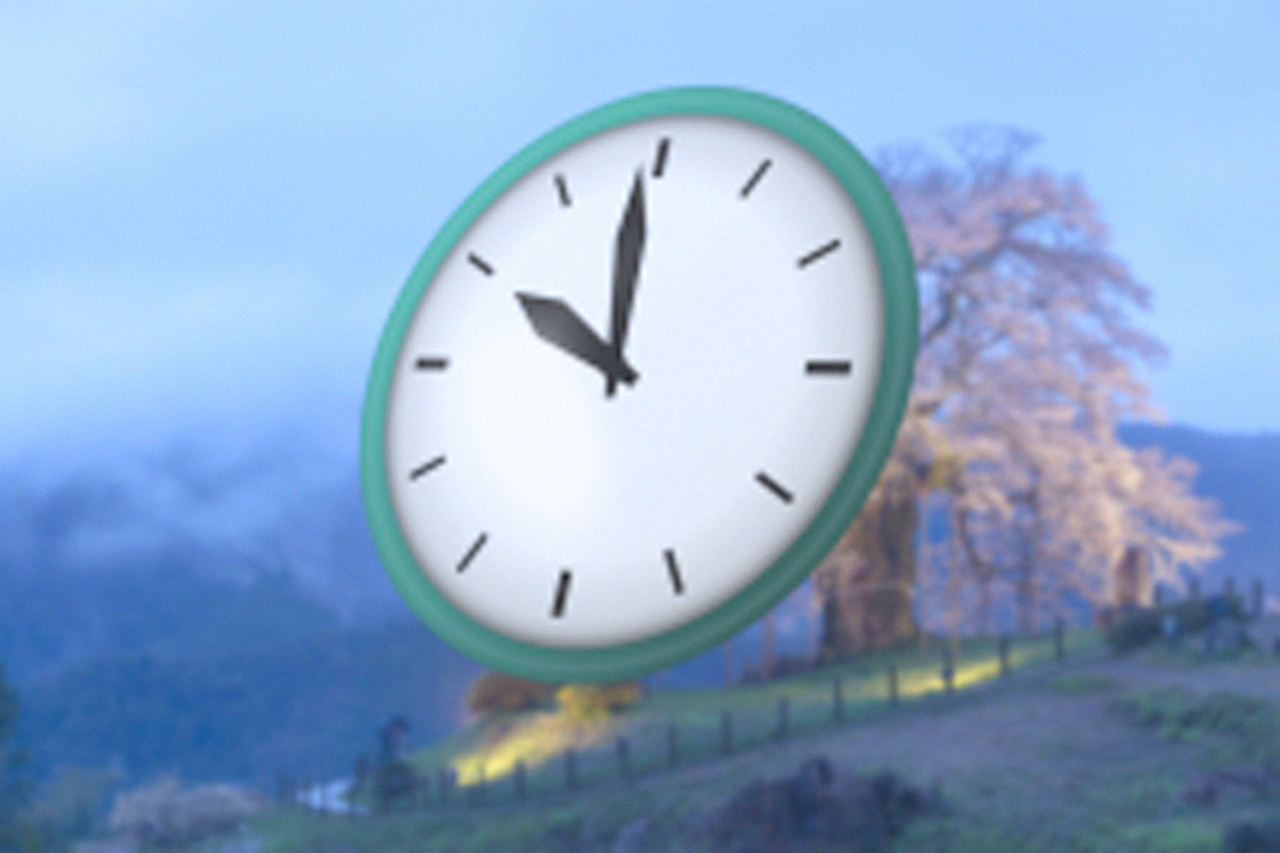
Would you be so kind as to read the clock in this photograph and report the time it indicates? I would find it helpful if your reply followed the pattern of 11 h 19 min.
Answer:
9 h 59 min
